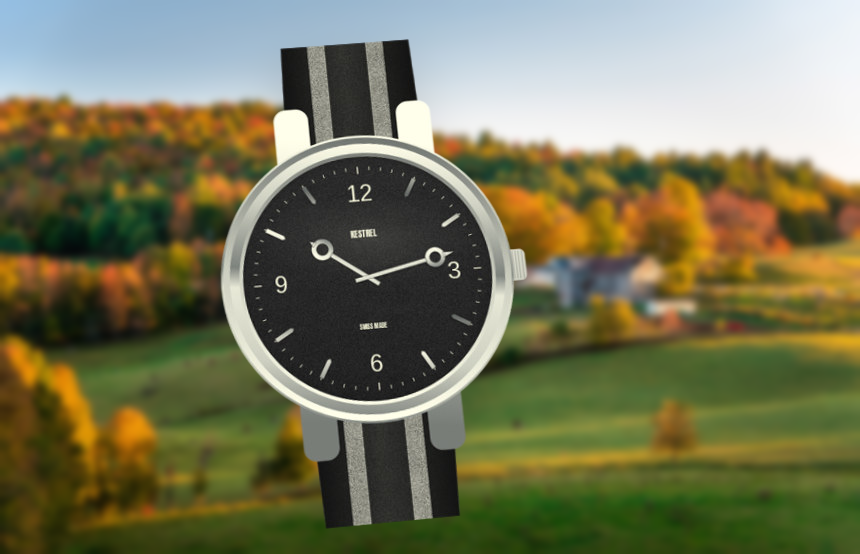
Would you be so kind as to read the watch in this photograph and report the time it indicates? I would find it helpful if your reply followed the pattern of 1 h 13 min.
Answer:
10 h 13 min
